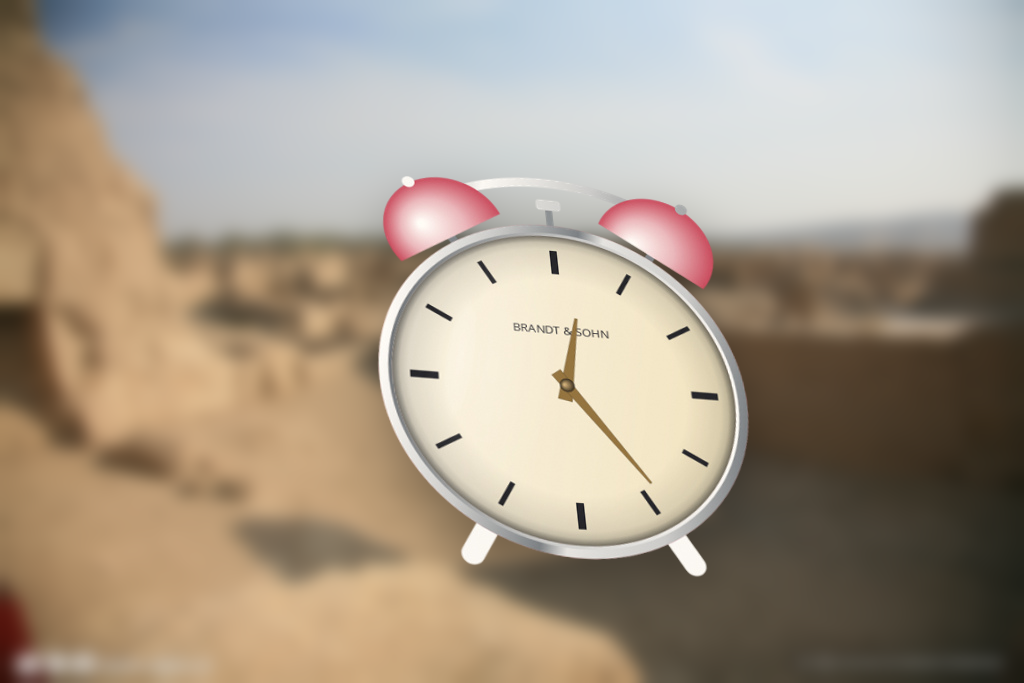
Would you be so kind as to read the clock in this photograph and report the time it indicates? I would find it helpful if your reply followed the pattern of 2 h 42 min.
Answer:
12 h 24 min
